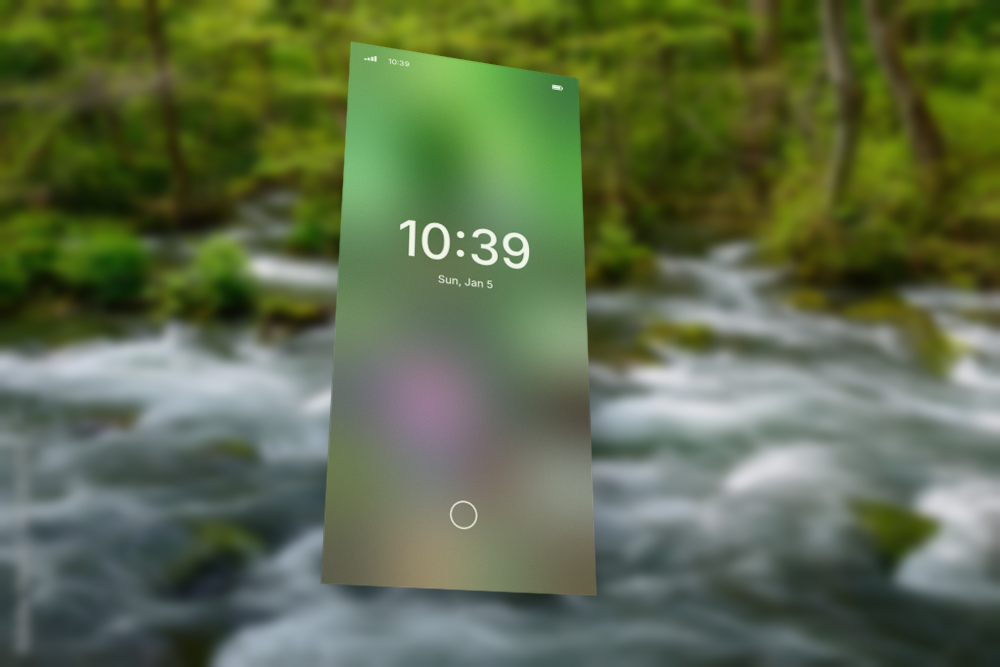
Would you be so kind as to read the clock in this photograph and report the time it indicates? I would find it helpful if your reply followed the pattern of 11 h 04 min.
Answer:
10 h 39 min
